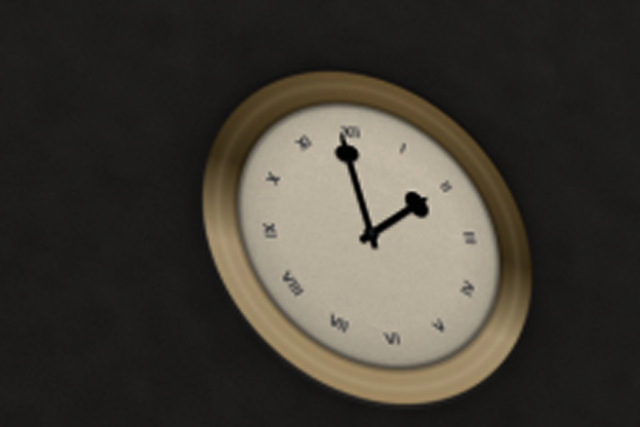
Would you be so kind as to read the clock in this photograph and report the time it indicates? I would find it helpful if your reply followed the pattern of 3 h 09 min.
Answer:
1 h 59 min
